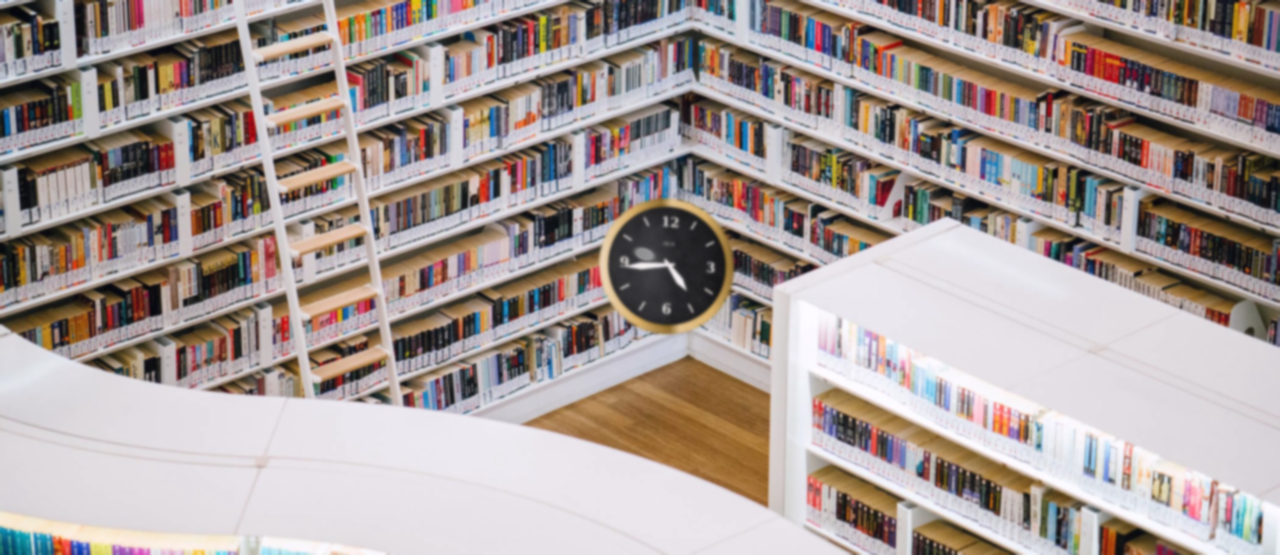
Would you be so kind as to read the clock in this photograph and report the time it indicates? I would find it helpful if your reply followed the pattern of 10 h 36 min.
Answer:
4 h 44 min
